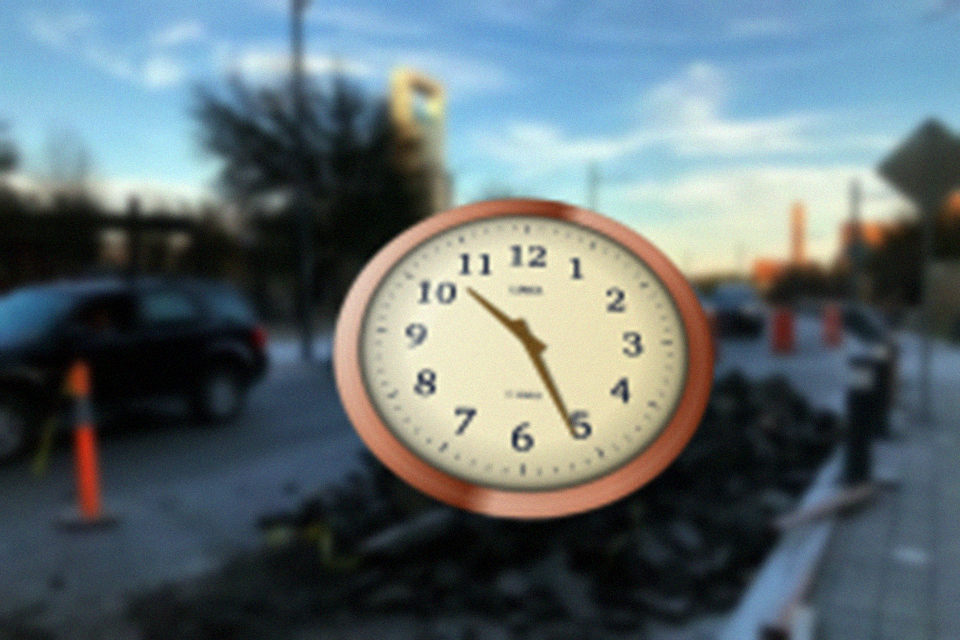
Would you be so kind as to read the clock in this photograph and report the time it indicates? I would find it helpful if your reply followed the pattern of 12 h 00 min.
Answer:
10 h 26 min
